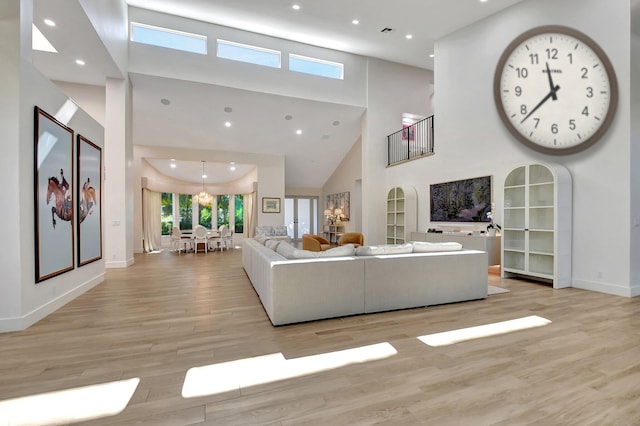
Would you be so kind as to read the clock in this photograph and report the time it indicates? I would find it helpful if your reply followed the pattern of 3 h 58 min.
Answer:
11 h 38 min
